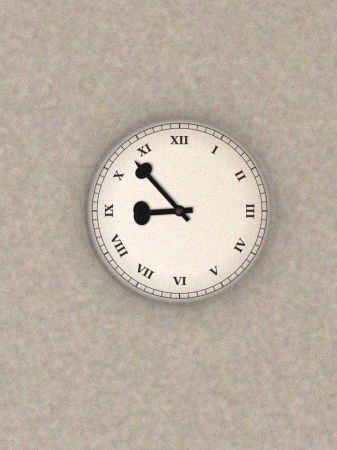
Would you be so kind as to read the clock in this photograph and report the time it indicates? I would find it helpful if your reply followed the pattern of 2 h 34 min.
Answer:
8 h 53 min
